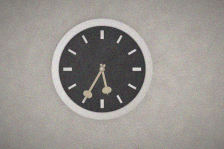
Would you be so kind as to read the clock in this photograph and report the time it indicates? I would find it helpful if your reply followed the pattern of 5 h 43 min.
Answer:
5 h 35 min
